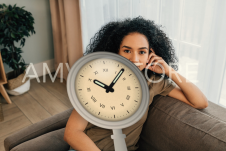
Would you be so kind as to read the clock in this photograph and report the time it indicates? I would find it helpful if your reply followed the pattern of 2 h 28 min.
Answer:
10 h 07 min
